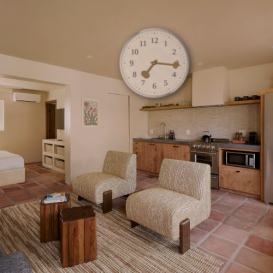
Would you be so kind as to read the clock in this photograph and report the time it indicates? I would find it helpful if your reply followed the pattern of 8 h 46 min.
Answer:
7 h 16 min
